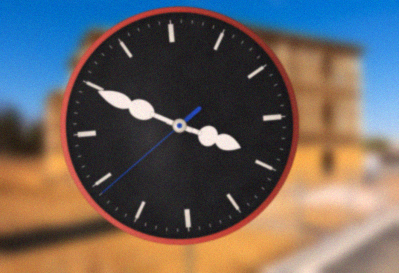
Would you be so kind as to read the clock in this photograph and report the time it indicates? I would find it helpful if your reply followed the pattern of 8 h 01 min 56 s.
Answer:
3 h 49 min 39 s
